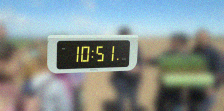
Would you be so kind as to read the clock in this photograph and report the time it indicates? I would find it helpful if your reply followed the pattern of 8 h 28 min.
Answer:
10 h 51 min
